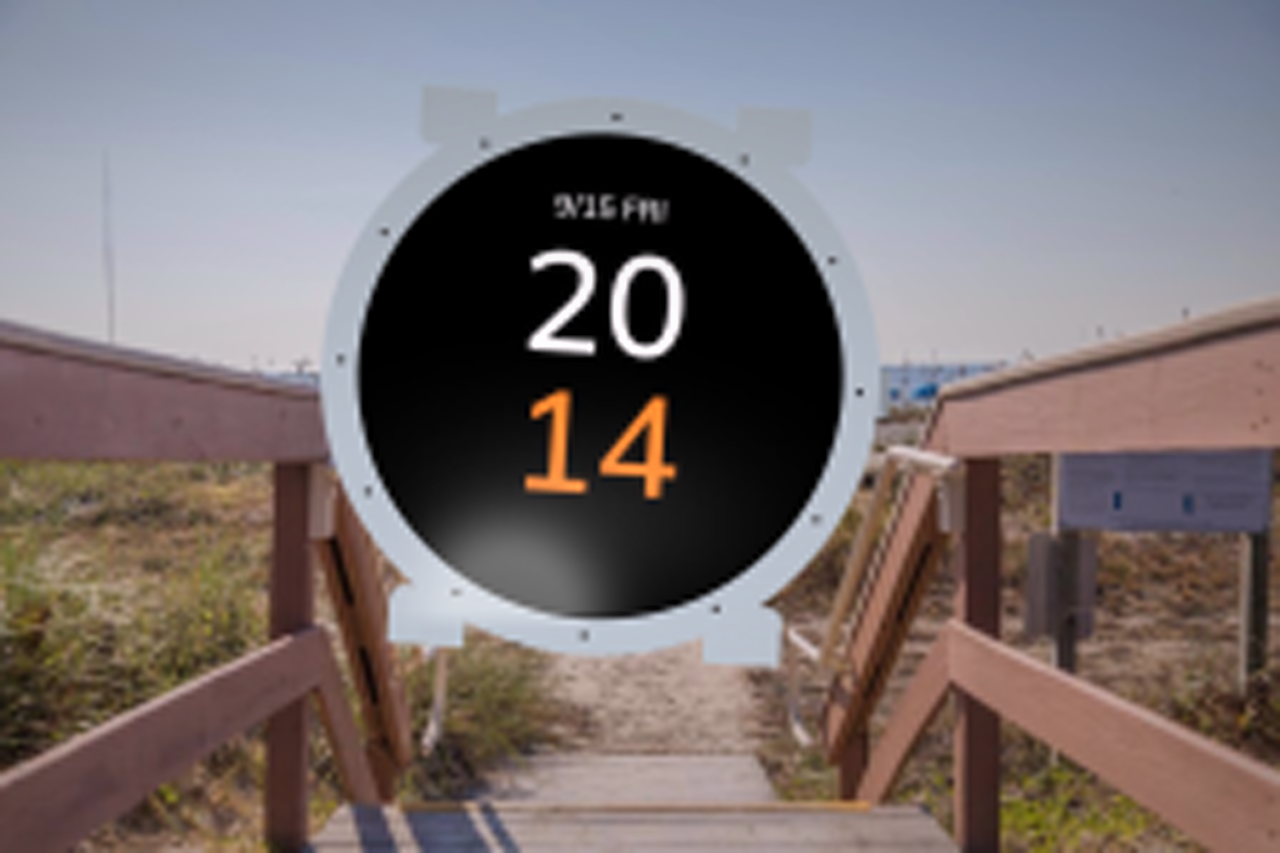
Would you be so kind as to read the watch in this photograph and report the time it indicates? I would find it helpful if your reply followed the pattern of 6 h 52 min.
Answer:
20 h 14 min
